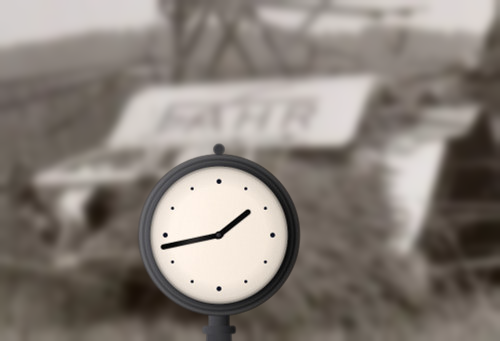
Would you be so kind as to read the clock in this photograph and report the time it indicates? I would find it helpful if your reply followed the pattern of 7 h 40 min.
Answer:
1 h 43 min
